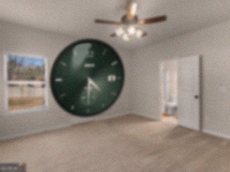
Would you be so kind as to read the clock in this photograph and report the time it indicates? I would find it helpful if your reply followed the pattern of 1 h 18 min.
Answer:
4 h 30 min
